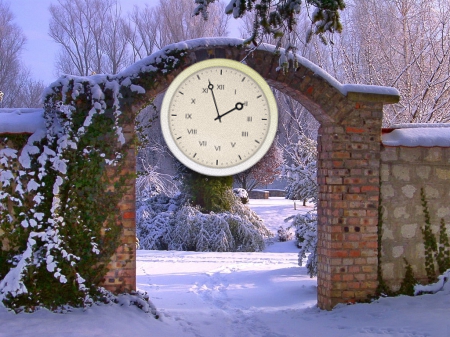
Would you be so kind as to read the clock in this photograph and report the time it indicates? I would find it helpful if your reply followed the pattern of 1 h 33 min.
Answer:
1 h 57 min
